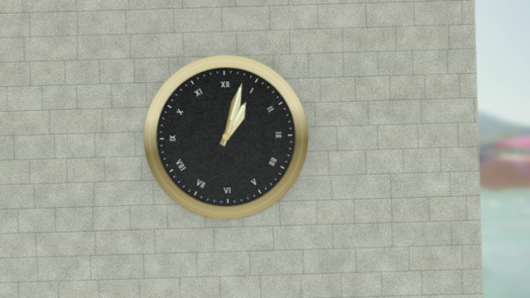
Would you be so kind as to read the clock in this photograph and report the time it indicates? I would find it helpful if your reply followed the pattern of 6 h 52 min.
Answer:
1 h 03 min
